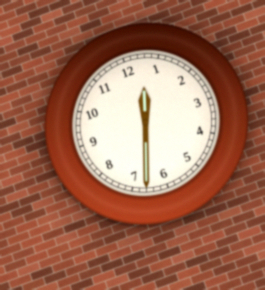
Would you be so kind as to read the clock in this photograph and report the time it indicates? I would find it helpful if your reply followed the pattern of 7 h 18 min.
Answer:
12 h 33 min
